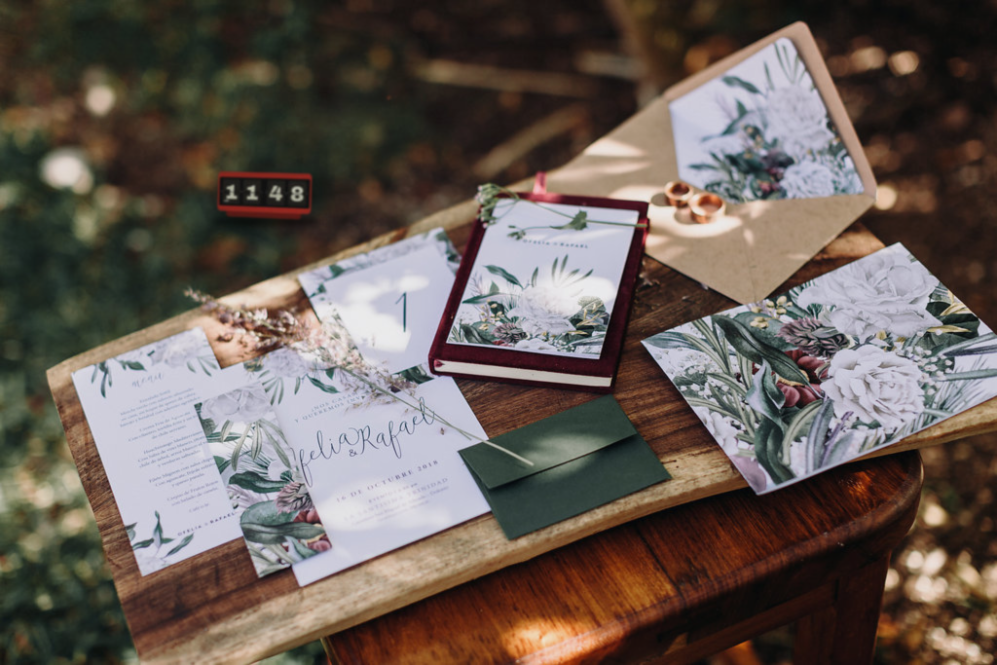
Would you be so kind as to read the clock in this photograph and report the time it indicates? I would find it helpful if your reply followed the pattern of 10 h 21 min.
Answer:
11 h 48 min
